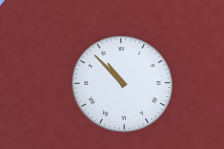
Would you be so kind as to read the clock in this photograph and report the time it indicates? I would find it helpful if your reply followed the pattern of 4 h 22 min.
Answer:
10 h 53 min
